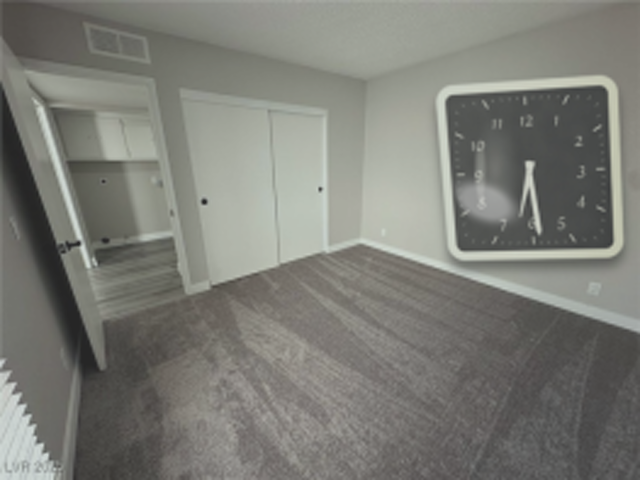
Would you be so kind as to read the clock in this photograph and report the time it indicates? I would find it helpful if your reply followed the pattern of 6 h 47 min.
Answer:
6 h 29 min
